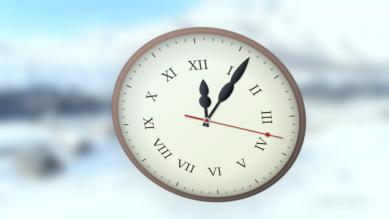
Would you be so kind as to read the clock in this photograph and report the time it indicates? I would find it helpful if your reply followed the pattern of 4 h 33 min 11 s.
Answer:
12 h 06 min 18 s
